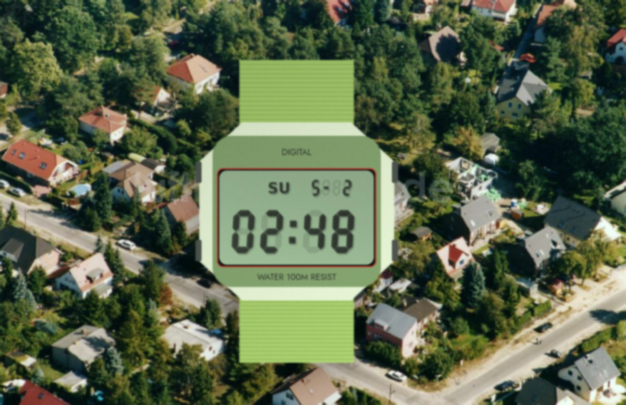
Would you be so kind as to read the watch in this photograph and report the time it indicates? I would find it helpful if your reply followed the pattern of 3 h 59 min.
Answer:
2 h 48 min
